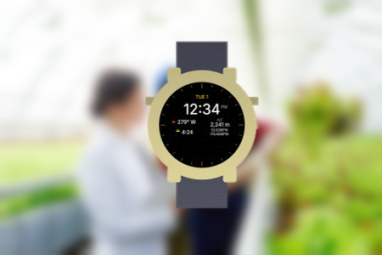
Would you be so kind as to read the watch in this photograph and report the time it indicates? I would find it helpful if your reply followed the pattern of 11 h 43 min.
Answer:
12 h 34 min
